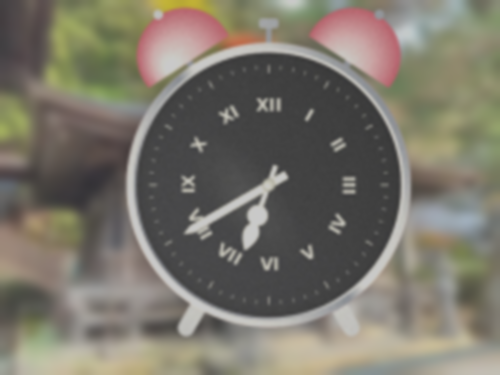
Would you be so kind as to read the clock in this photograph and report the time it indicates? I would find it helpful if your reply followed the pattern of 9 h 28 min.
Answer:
6 h 40 min
